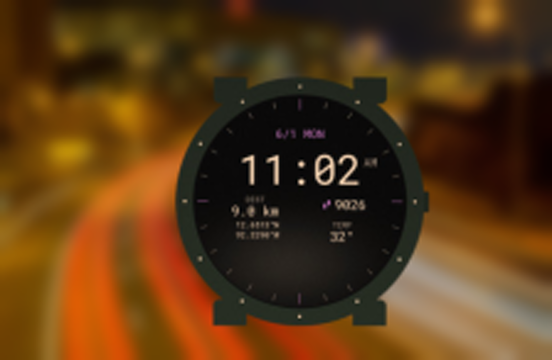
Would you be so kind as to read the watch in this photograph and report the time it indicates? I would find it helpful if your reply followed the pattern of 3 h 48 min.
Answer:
11 h 02 min
